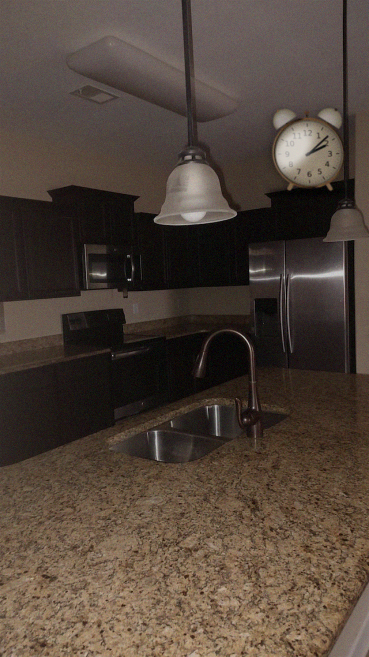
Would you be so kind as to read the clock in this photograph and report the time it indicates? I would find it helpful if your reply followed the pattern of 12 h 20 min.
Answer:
2 h 08 min
